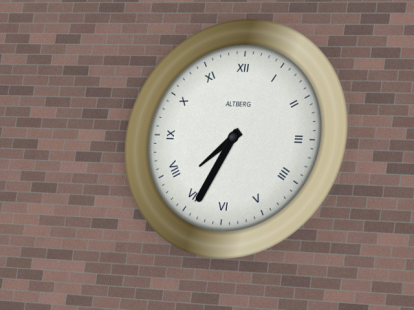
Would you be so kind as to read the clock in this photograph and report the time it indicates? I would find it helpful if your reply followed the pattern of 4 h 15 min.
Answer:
7 h 34 min
